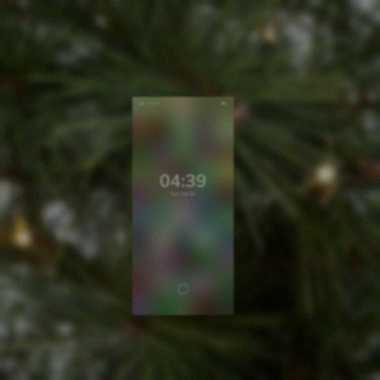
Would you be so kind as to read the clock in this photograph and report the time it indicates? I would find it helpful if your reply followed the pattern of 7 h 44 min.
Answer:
4 h 39 min
